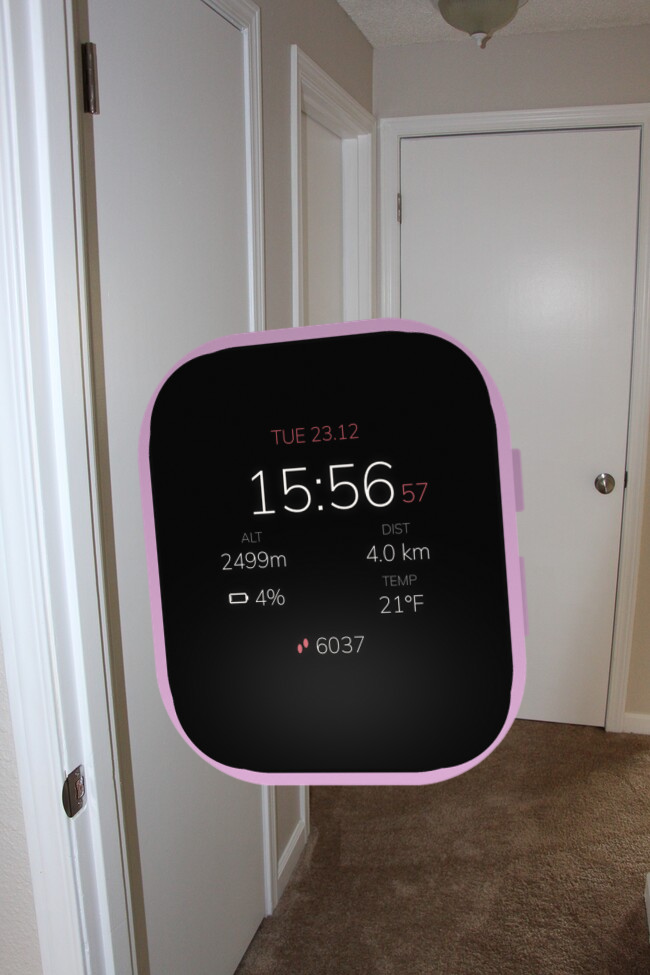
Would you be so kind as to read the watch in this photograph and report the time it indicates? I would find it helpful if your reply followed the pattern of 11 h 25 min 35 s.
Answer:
15 h 56 min 57 s
